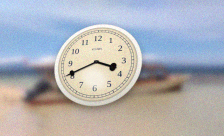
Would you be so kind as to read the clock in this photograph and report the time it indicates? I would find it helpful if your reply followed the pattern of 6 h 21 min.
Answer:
3 h 41 min
